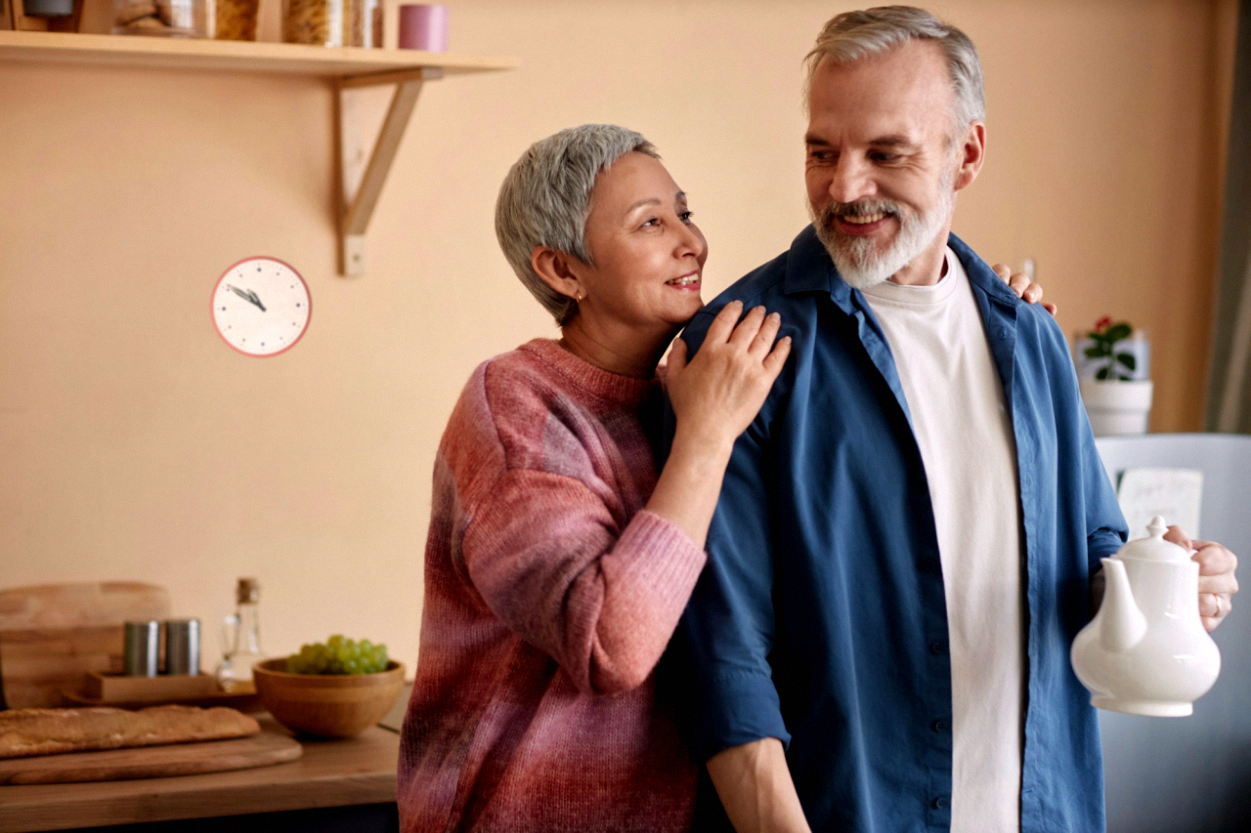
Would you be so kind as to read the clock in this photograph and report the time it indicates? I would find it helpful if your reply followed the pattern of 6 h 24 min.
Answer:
10 h 51 min
